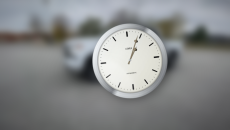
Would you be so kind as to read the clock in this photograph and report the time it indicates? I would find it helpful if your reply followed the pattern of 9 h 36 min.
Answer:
1 h 04 min
